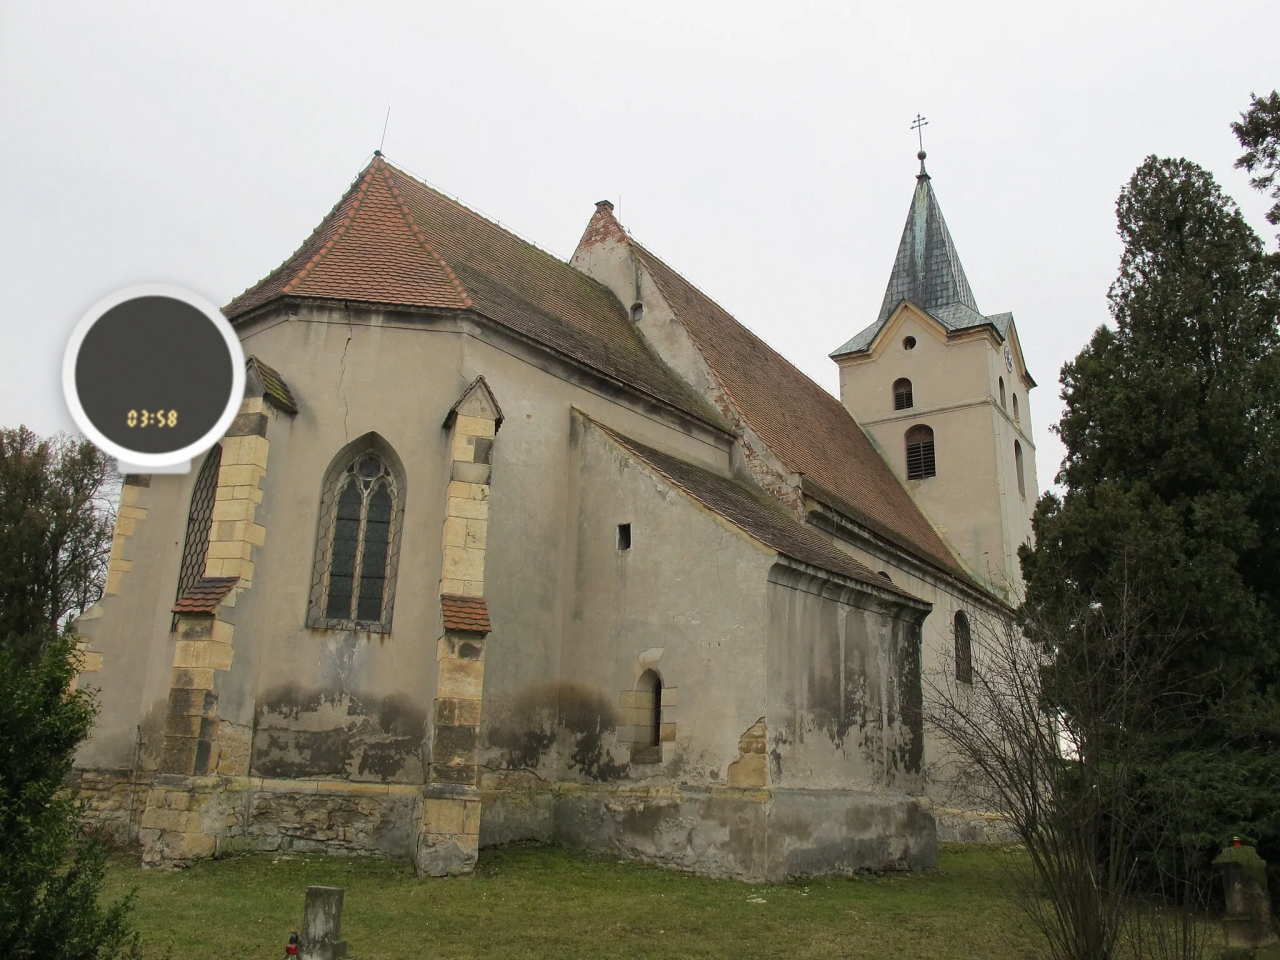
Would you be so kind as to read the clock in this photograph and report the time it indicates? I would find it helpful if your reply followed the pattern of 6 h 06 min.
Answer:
3 h 58 min
